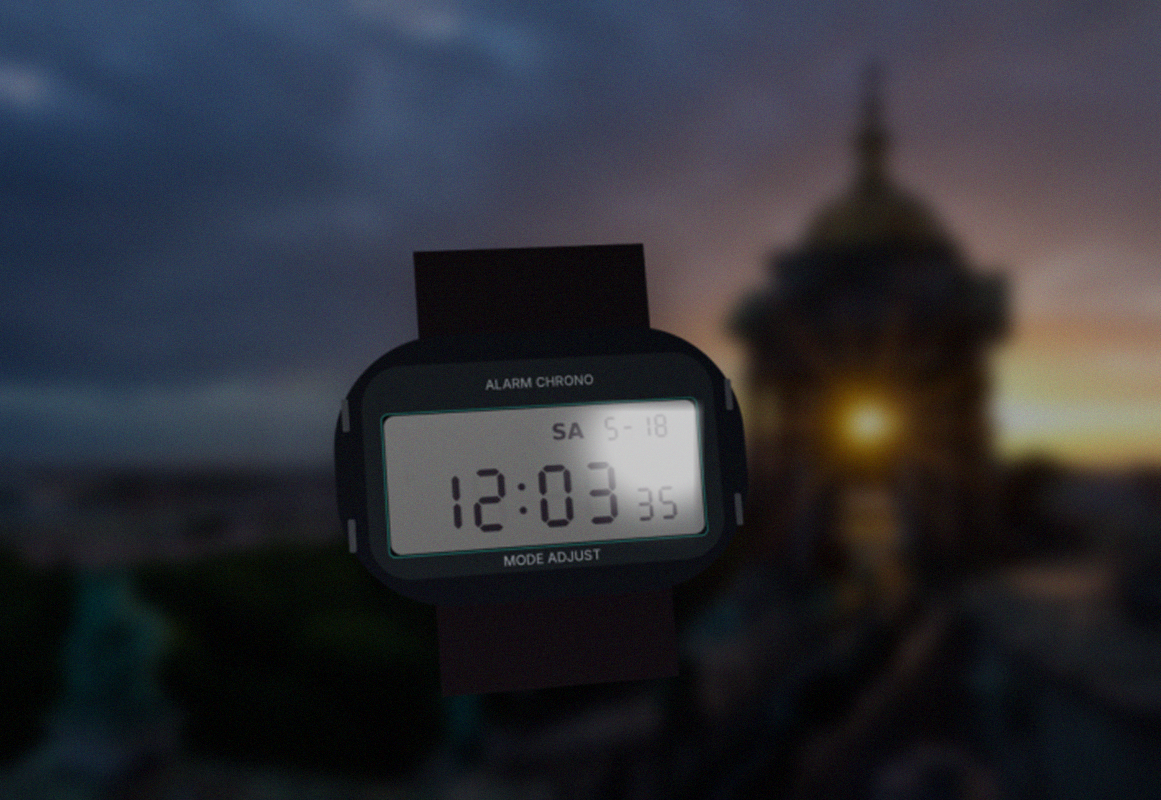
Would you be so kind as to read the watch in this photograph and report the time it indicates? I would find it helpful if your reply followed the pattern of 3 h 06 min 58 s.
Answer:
12 h 03 min 35 s
